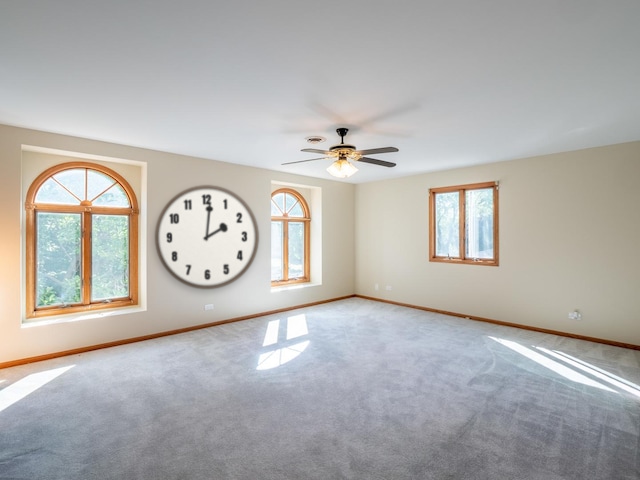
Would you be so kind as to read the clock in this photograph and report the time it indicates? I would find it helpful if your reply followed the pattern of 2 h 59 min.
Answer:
2 h 01 min
